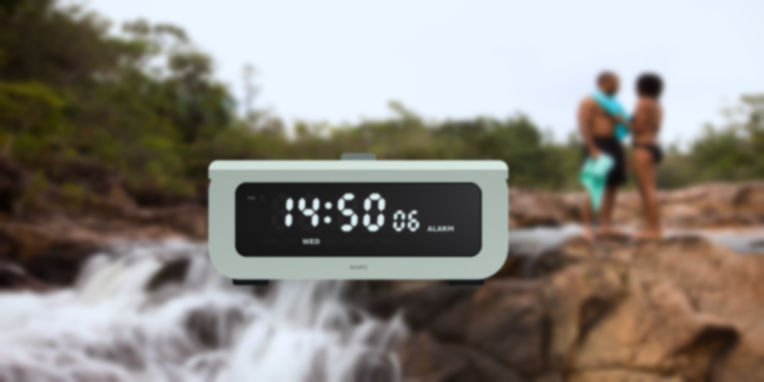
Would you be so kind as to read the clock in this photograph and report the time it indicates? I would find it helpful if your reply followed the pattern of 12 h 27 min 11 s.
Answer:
14 h 50 min 06 s
